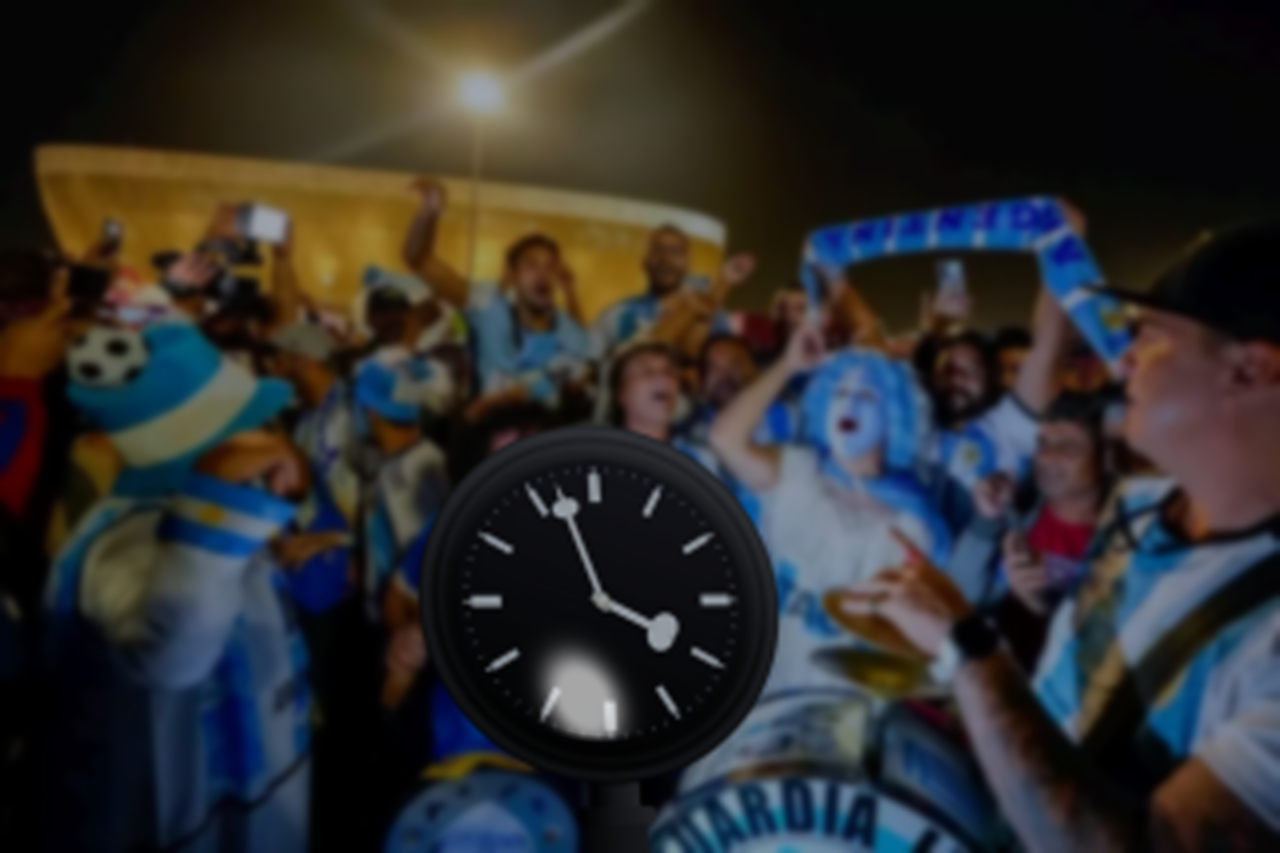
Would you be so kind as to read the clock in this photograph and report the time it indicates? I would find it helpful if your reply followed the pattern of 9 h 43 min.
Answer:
3 h 57 min
